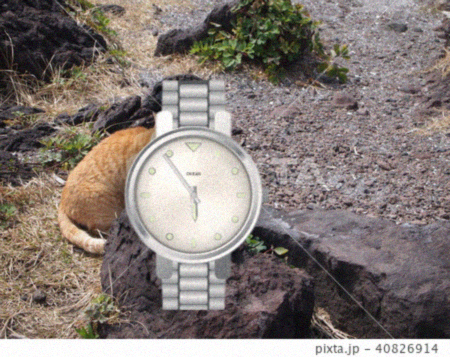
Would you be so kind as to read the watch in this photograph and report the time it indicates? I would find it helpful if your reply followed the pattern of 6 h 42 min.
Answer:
5 h 54 min
